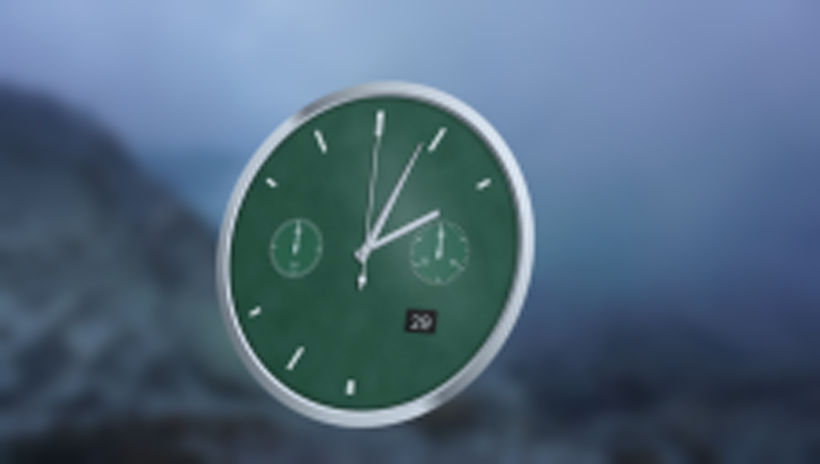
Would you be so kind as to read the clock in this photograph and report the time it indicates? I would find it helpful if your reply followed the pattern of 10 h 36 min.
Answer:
2 h 04 min
